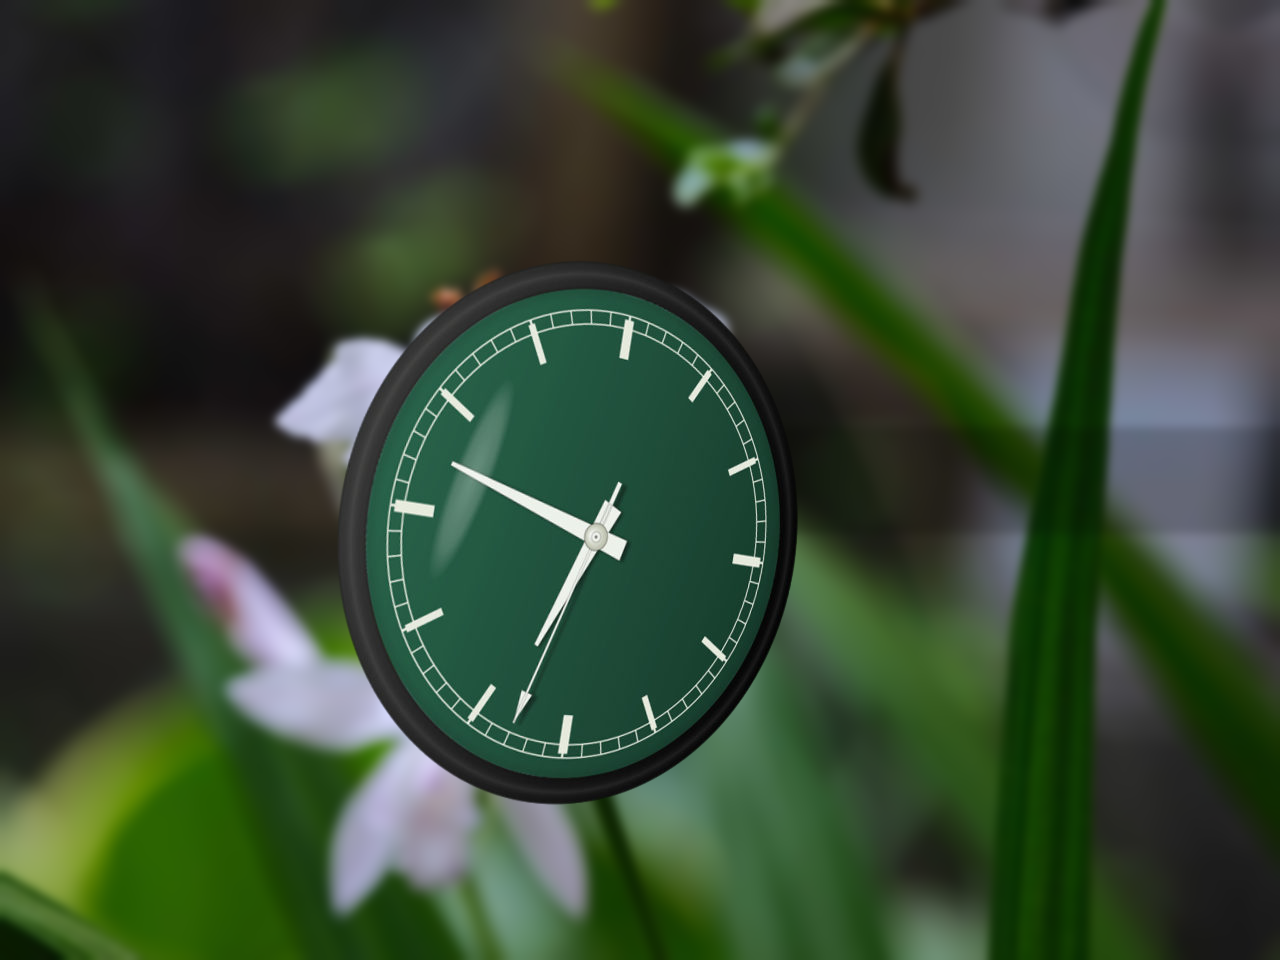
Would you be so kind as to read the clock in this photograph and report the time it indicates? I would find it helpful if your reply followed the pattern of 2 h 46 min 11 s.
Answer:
6 h 47 min 33 s
